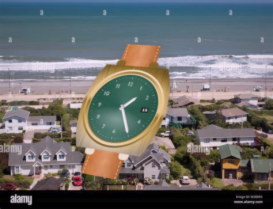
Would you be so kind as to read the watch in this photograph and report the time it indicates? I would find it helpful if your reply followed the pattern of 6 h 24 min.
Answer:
1 h 25 min
